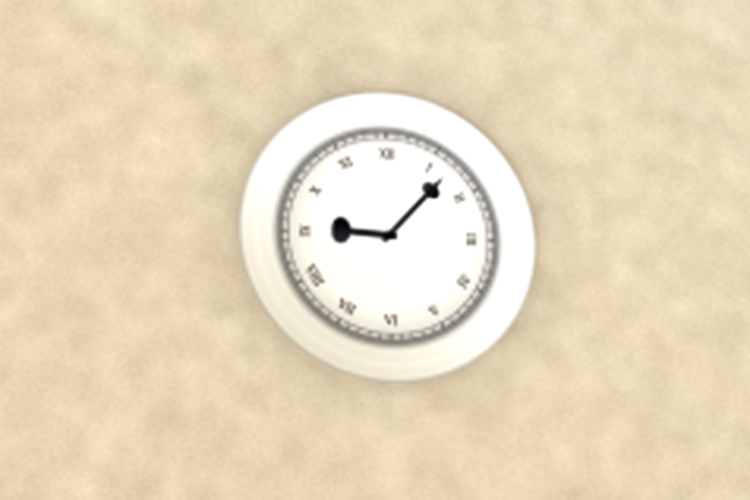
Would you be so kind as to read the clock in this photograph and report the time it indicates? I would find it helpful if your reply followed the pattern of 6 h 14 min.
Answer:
9 h 07 min
